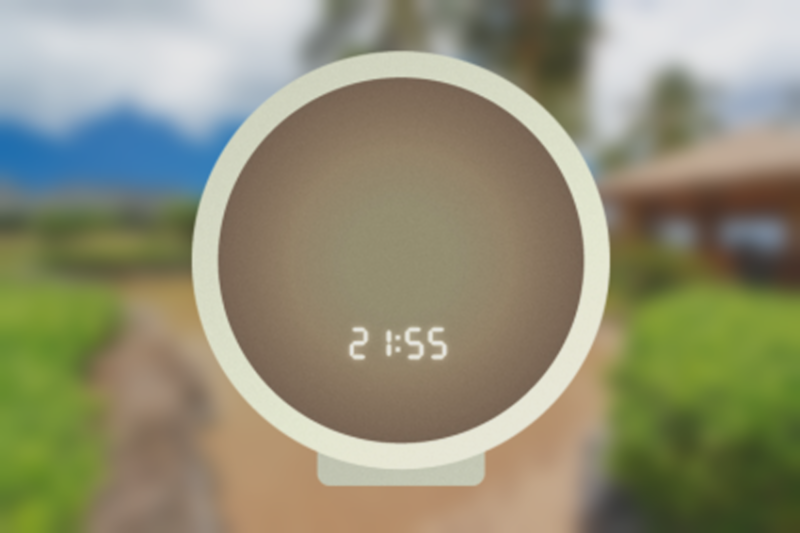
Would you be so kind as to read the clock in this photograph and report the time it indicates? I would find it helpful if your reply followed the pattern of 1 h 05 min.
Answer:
21 h 55 min
